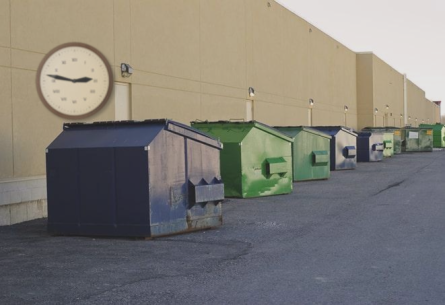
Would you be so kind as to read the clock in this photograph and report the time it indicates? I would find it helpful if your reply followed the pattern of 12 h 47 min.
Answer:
2 h 47 min
